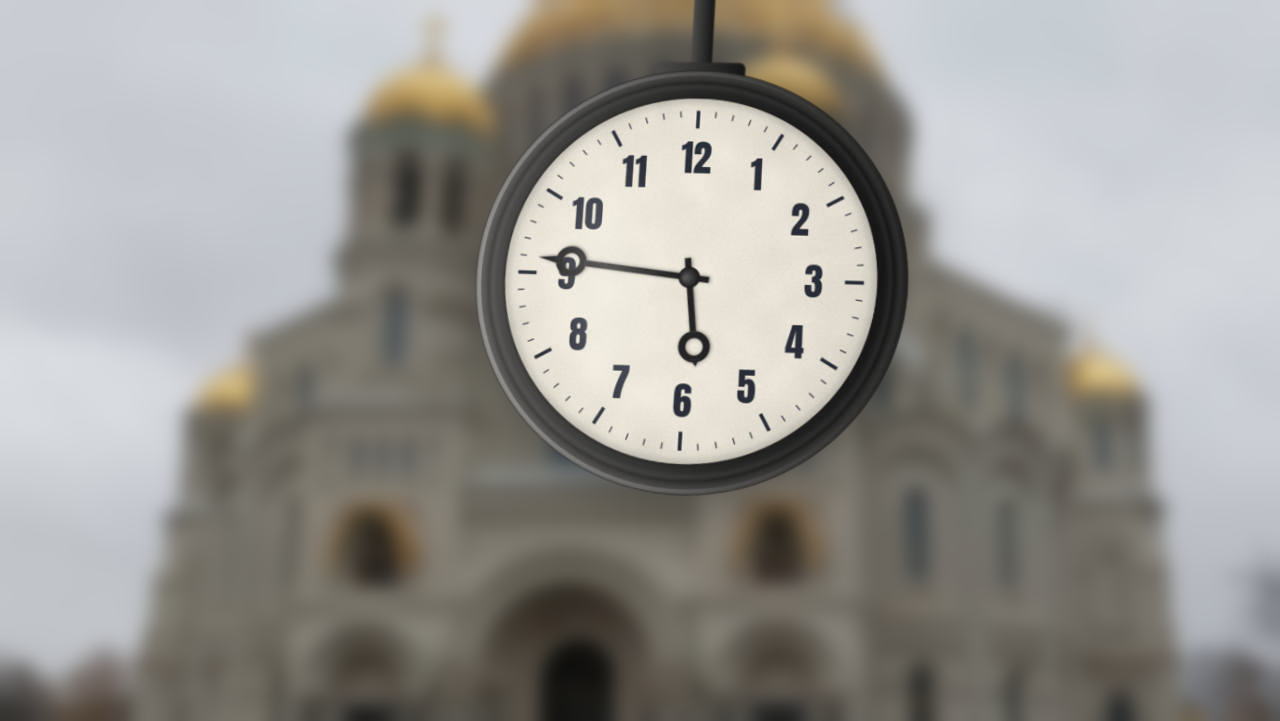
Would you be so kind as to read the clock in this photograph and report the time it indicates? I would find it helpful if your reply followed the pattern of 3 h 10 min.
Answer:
5 h 46 min
